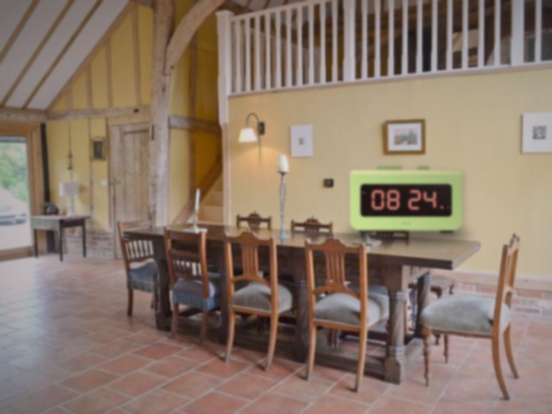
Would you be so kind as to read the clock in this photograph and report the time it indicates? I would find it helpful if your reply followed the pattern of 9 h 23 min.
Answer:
8 h 24 min
